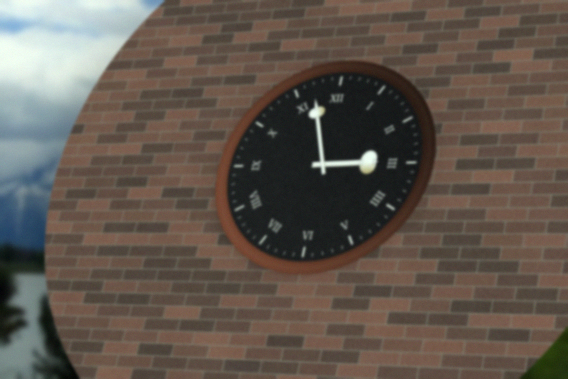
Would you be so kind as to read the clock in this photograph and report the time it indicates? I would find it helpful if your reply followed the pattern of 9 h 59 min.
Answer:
2 h 57 min
